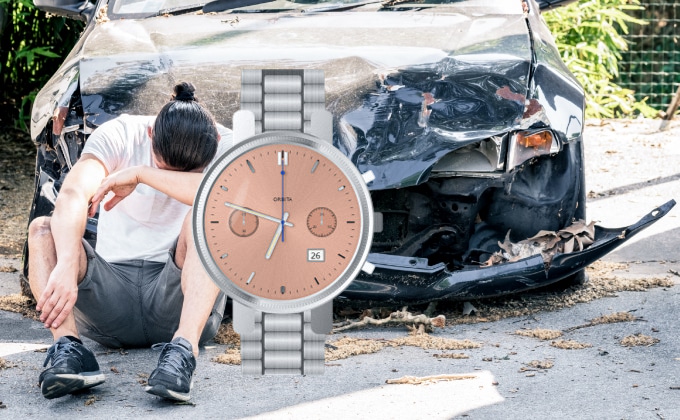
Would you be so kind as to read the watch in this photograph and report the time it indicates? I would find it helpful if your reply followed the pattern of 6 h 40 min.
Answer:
6 h 48 min
